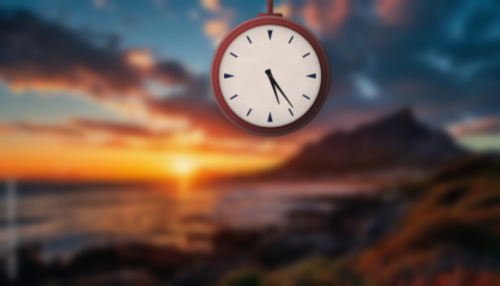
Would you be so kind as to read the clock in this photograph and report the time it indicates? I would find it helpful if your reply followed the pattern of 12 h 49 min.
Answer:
5 h 24 min
